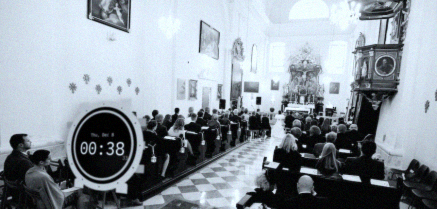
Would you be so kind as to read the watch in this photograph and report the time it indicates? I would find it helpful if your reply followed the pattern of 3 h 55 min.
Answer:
0 h 38 min
